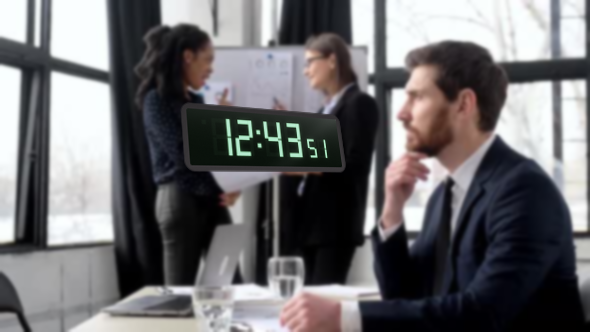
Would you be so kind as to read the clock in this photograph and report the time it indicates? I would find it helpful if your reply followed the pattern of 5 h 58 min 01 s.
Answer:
12 h 43 min 51 s
